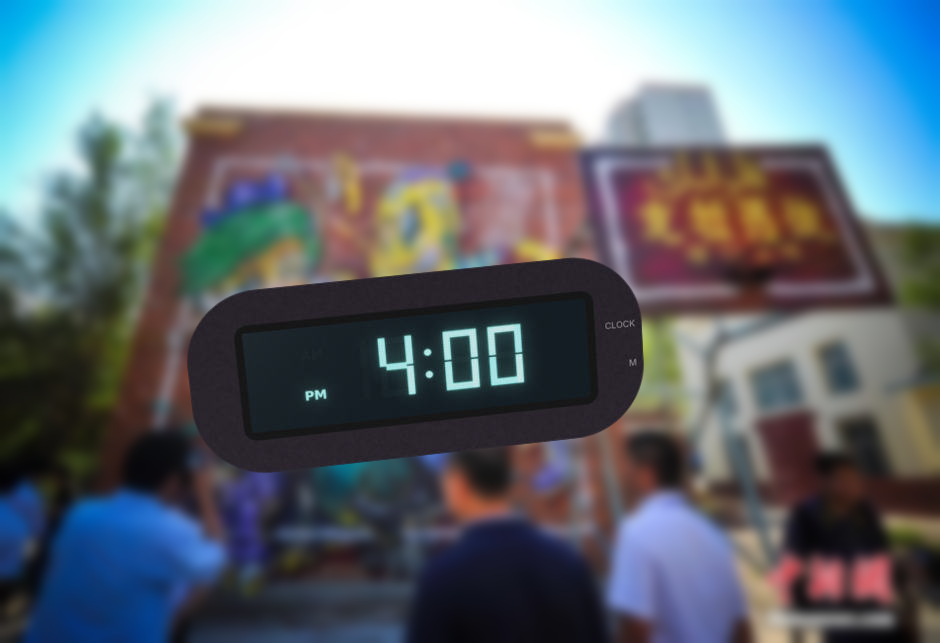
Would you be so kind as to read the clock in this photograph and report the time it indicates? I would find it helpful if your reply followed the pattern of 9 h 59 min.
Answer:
4 h 00 min
